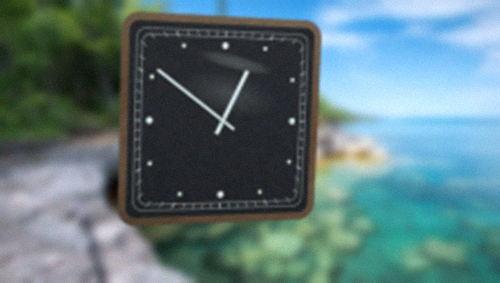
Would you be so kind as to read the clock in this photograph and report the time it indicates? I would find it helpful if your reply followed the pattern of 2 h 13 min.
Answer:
12 h 51 min
